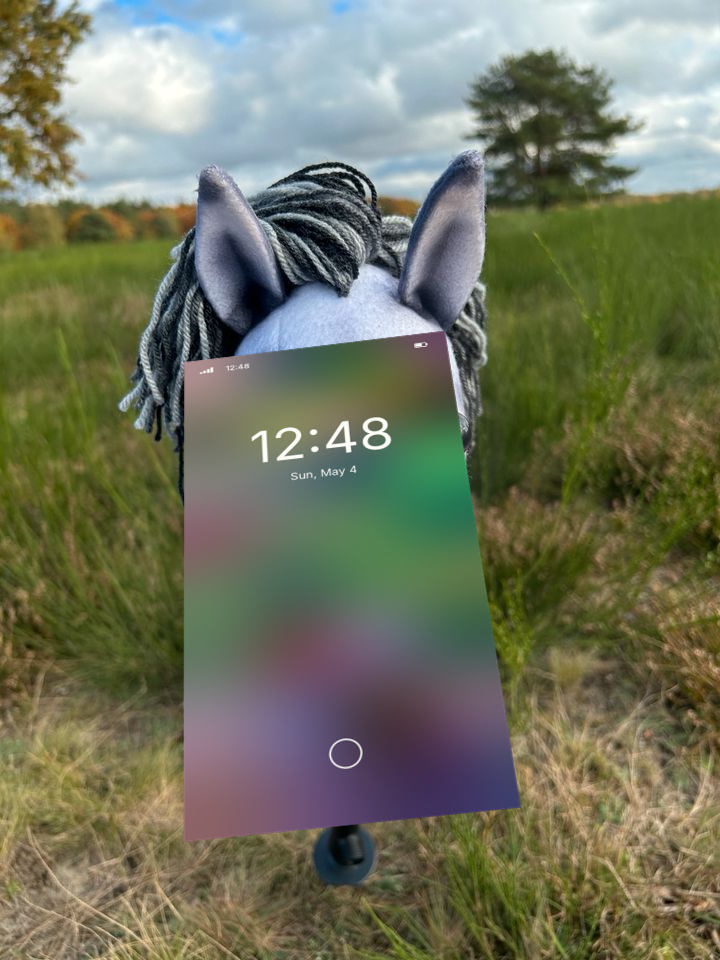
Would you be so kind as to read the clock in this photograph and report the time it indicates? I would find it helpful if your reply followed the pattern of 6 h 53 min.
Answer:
12 h 48 min
